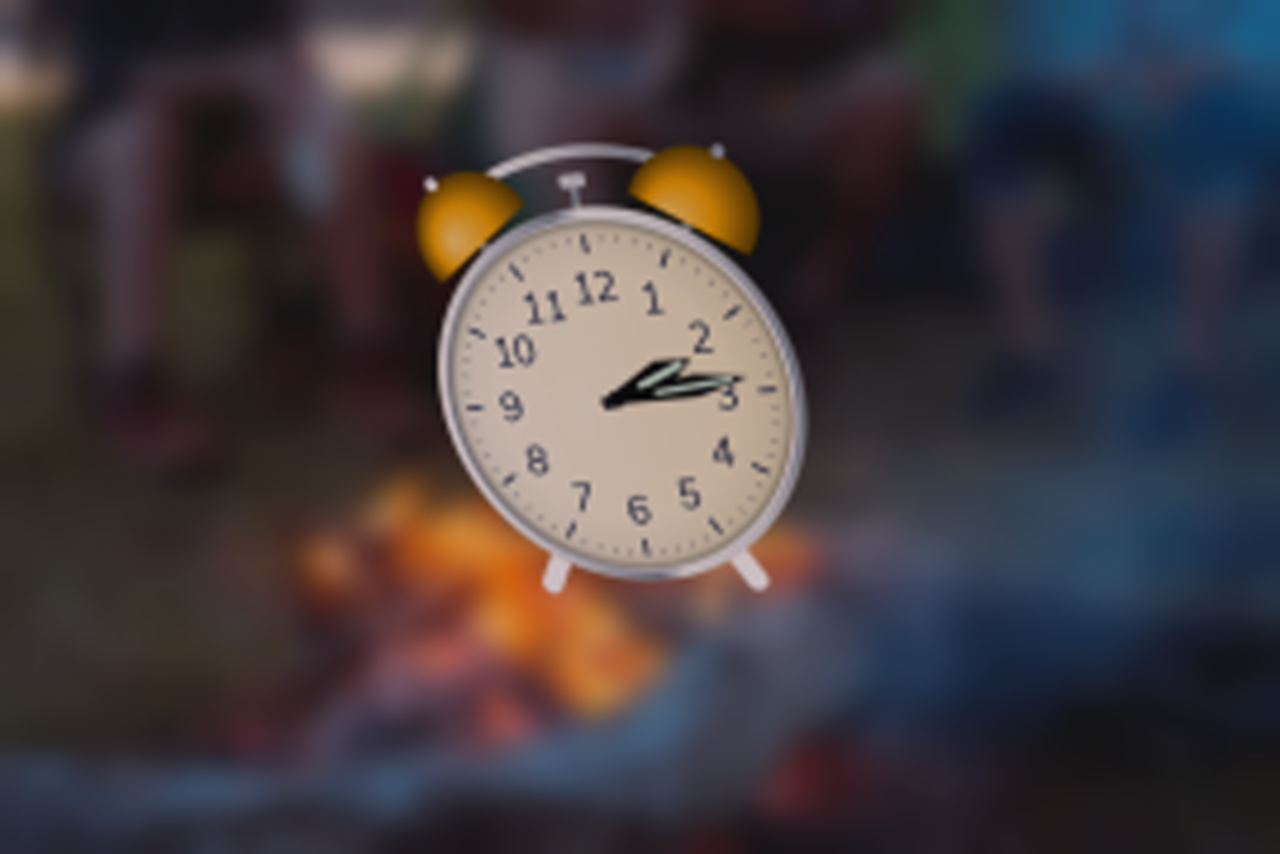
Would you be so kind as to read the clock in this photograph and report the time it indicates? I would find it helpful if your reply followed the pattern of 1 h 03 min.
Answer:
2 h 14 min
